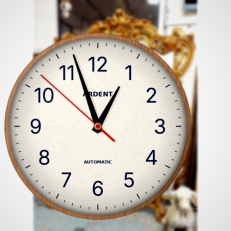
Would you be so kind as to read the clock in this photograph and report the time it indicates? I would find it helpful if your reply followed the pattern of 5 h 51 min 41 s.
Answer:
12 h 56 min 52 s
